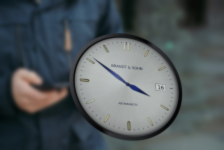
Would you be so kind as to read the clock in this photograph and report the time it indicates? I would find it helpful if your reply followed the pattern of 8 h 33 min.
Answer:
3 h 51 min
